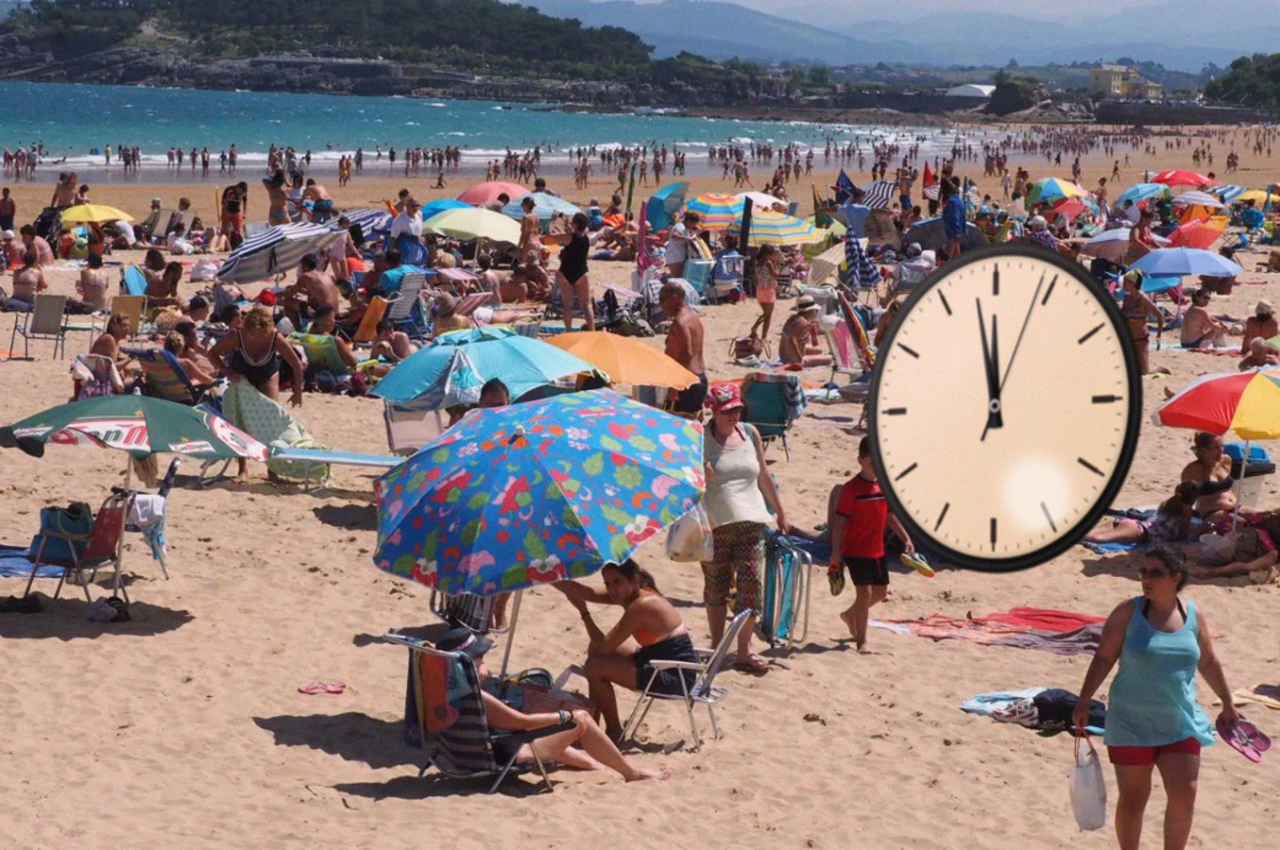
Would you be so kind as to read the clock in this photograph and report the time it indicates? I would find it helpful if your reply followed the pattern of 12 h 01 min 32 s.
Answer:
11 h 58 min 04 s
